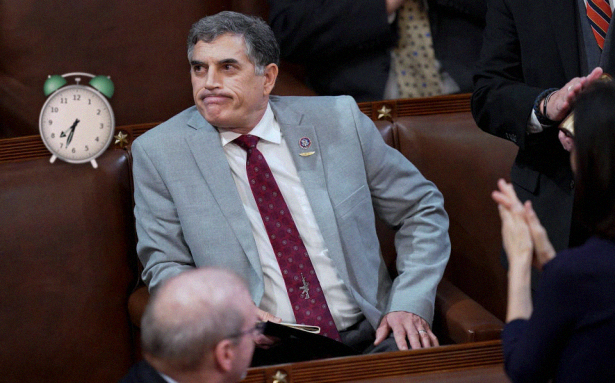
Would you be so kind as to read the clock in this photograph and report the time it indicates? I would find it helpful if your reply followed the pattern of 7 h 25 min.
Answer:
7 h 33 min
